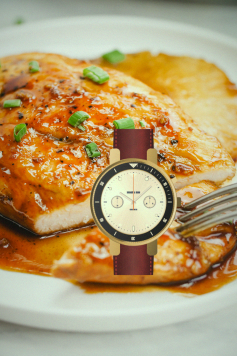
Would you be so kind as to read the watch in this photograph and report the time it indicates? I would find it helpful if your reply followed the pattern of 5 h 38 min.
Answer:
10 h 08 min
